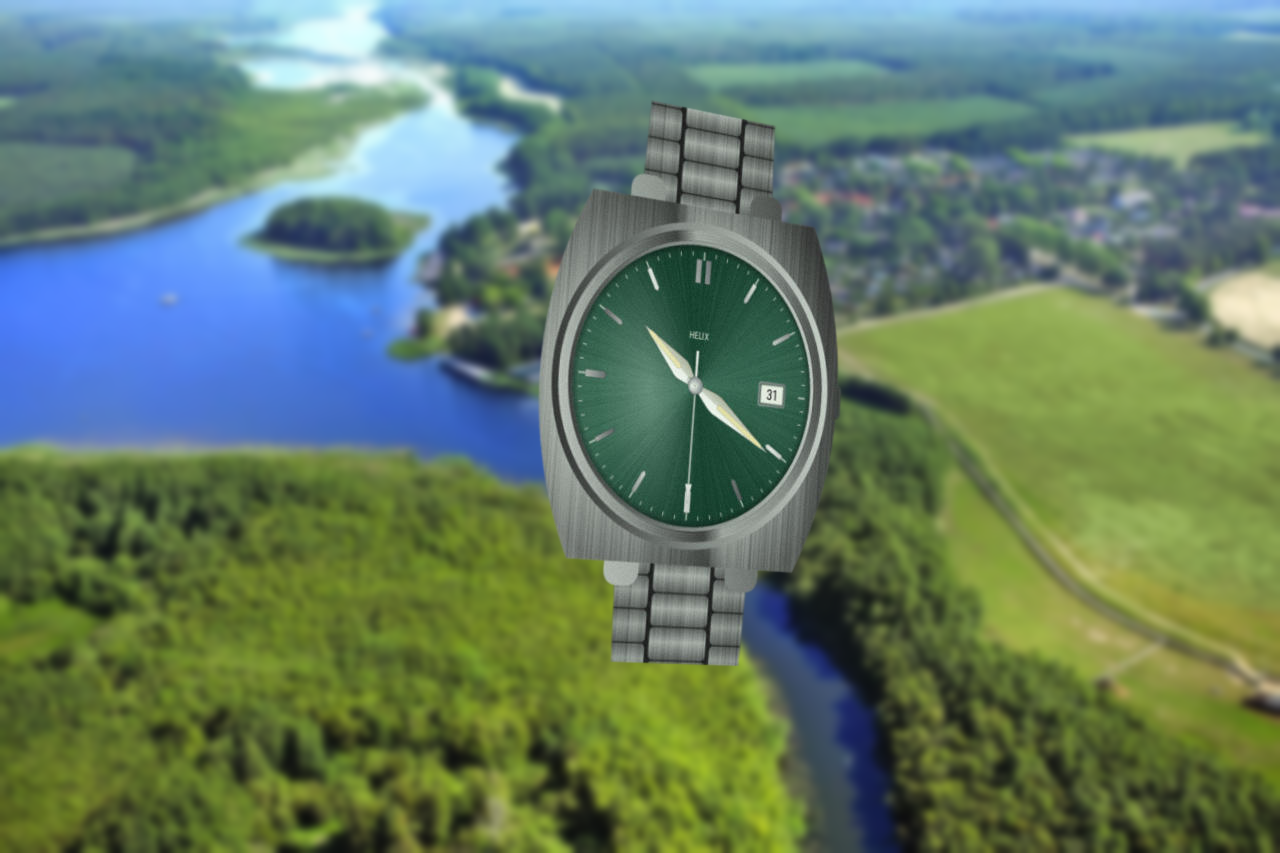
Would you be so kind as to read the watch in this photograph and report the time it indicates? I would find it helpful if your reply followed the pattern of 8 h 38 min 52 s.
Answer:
10 h 20 min 30 s
